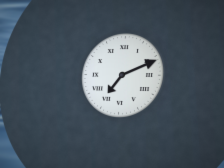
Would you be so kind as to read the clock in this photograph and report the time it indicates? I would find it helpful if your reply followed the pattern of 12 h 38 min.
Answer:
7 h 11 min
